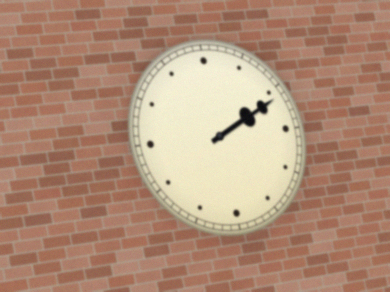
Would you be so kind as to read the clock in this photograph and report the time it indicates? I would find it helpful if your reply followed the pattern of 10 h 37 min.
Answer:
2 h 11 min
